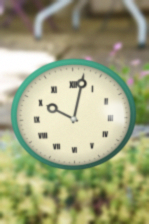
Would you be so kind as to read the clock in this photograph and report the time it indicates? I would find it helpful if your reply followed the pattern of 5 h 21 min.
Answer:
10 h 02 min
